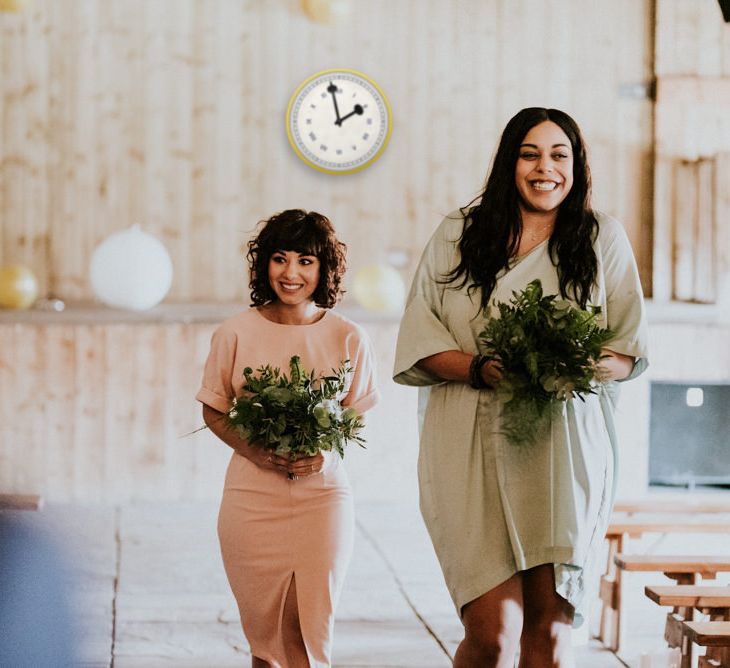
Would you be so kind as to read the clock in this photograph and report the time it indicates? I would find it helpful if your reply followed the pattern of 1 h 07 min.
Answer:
1 h 58 min
